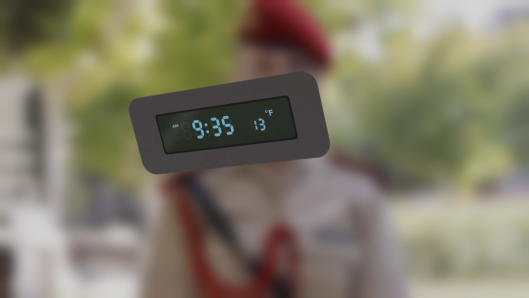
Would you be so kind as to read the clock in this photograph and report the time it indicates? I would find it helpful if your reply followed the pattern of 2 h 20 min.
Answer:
9 h 35 min
